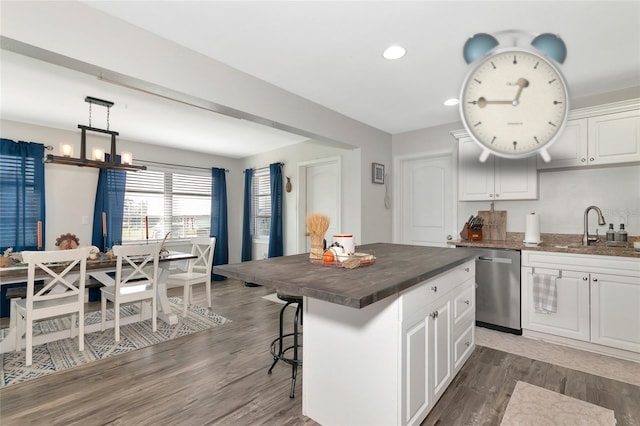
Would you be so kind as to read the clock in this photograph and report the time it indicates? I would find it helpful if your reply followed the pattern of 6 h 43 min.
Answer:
12 h 45 min
